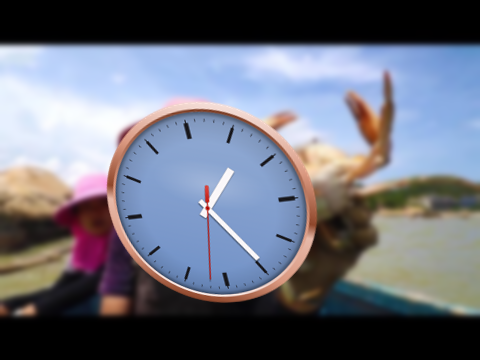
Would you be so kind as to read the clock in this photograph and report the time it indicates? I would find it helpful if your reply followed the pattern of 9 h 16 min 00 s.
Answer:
1 h 24 min 32 s
